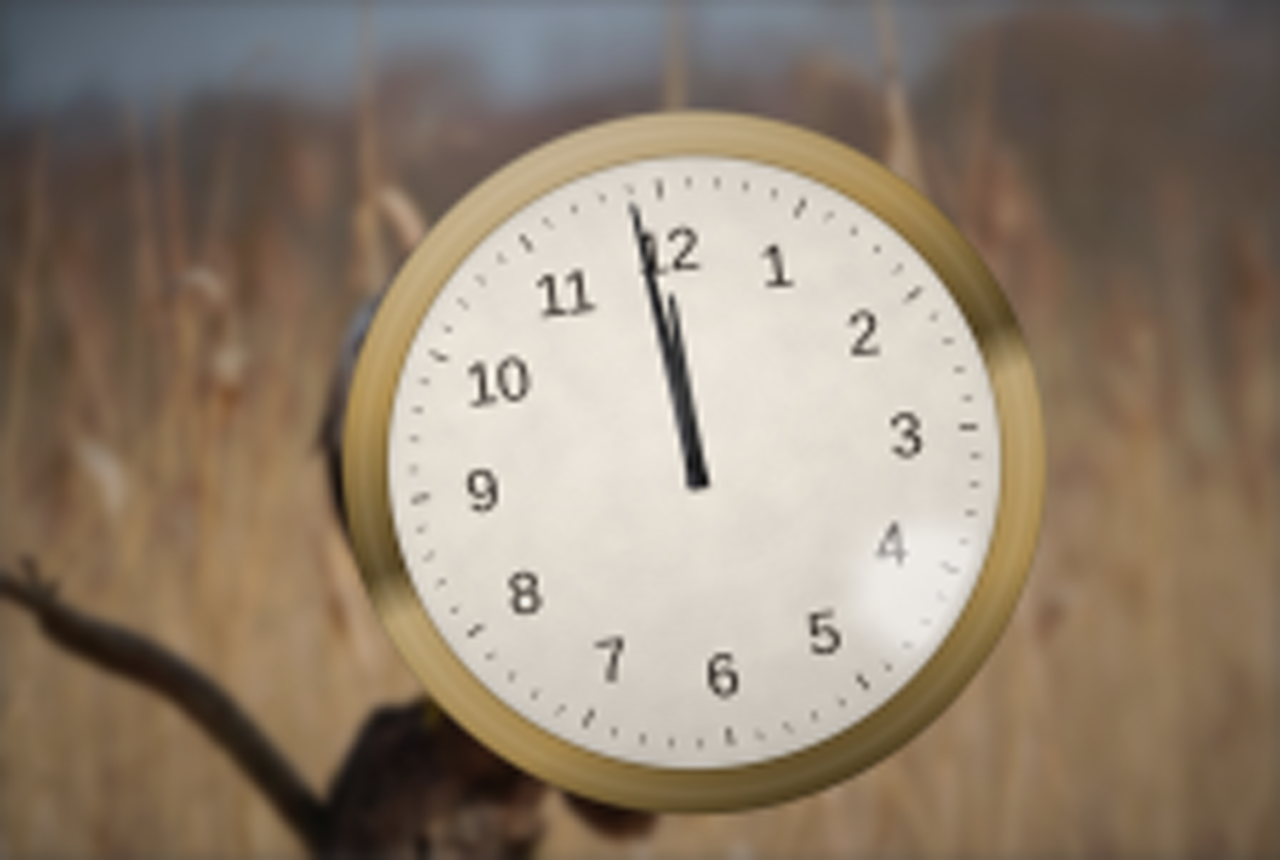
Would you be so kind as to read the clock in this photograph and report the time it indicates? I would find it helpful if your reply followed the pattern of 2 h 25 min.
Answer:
11 h 59 min
